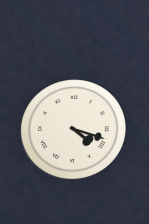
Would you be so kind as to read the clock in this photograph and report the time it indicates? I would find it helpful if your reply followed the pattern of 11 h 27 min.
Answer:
4 h 18 min
